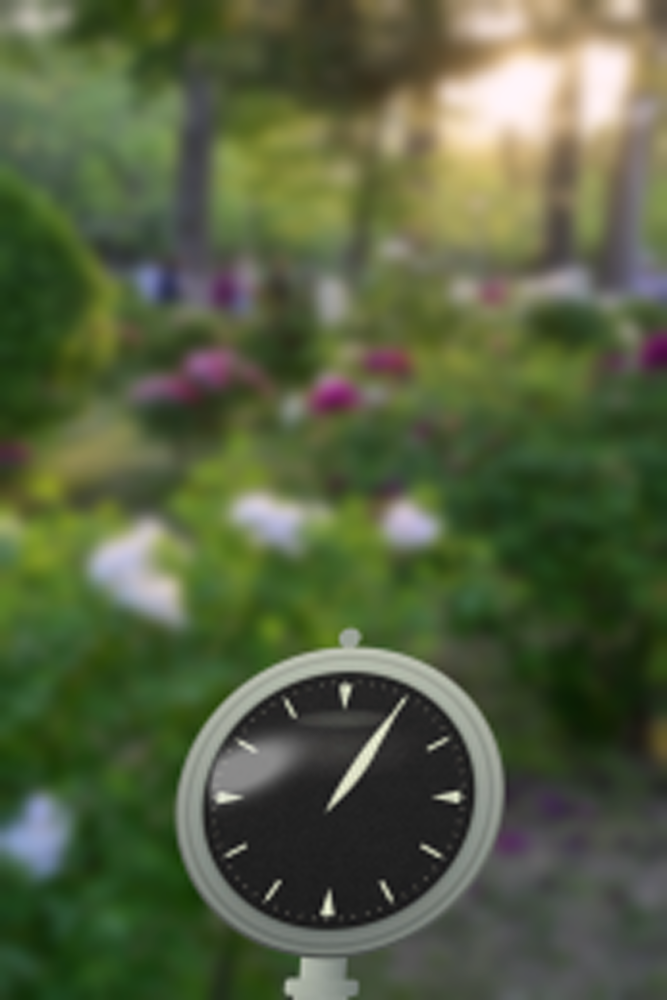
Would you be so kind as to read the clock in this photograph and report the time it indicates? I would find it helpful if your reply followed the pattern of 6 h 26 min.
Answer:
1 h 05 min
